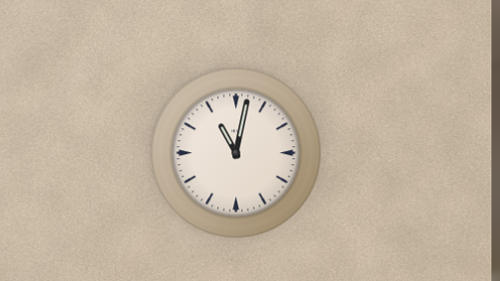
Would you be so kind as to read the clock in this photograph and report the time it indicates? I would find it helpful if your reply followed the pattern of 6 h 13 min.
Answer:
11 h 02 min
